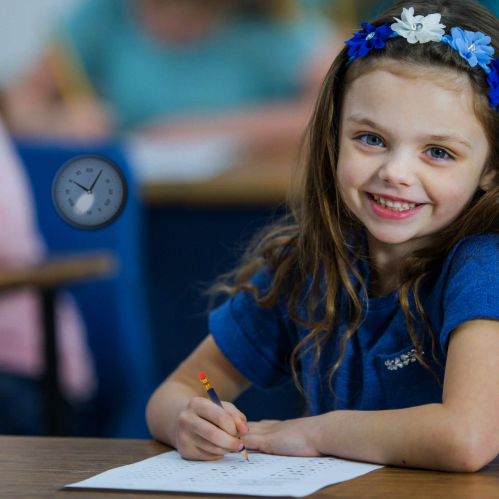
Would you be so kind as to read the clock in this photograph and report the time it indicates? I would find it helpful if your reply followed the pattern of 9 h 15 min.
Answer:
10 h 05 min
